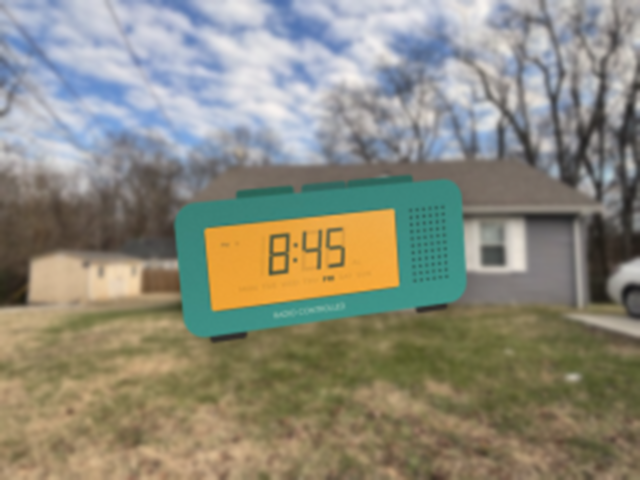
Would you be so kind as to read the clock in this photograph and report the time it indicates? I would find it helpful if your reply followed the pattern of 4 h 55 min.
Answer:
8 h 45 min
